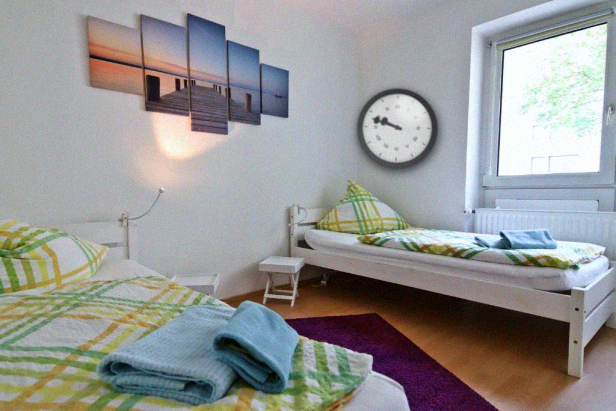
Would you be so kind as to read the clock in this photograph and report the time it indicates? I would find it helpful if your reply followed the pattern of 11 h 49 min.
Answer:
9 h 48 min
